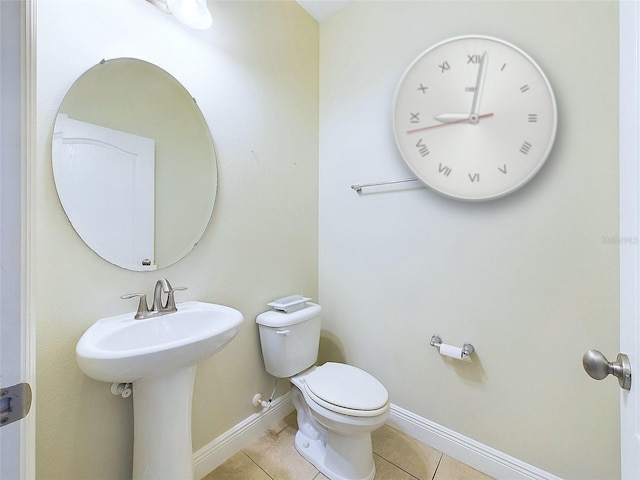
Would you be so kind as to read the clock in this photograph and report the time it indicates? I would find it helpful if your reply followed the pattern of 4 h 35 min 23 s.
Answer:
9 h 01 min 43 s
